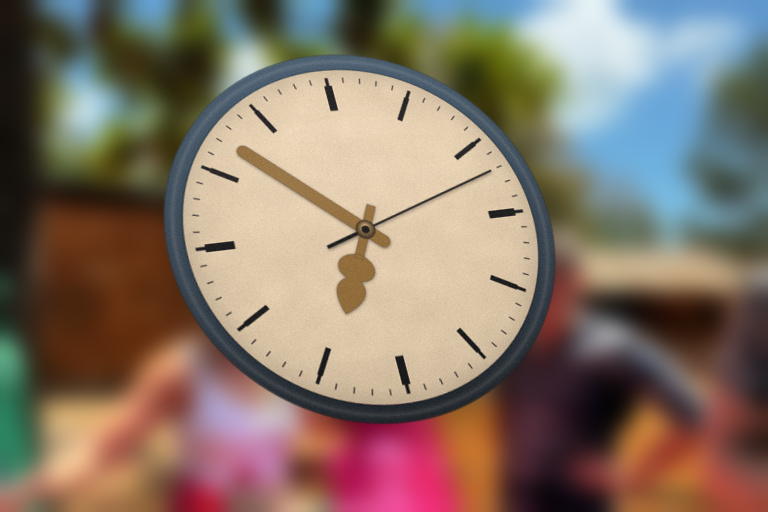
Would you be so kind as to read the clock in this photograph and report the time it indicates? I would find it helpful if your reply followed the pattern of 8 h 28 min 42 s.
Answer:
6 h 52 min 12 s
